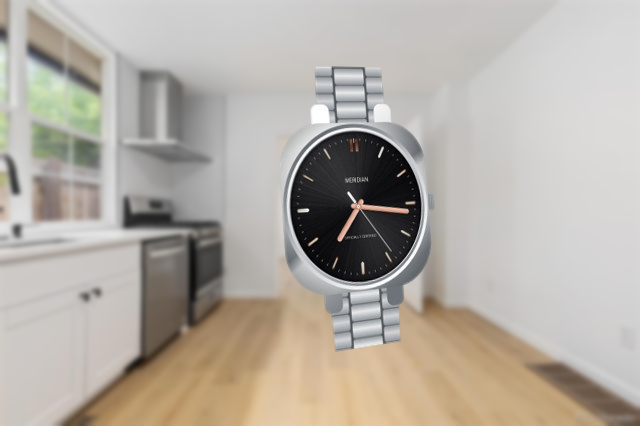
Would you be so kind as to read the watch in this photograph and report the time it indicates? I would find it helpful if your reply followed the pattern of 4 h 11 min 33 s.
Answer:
7 h 16 min 24 s
